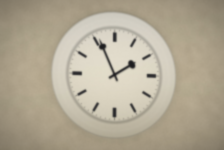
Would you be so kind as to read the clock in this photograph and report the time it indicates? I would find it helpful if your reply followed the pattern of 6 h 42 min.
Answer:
1 h 56 min
